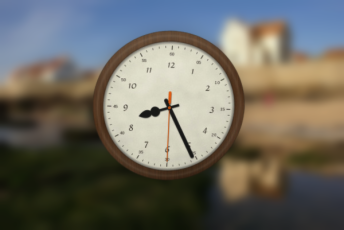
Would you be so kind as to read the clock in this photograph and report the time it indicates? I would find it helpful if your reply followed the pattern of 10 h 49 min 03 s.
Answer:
8 h 25 min 30 s
